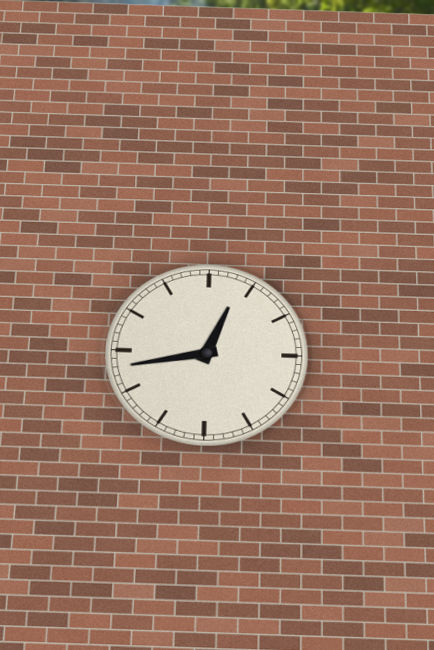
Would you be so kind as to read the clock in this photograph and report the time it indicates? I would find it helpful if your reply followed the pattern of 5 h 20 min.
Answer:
12 h 43 min
